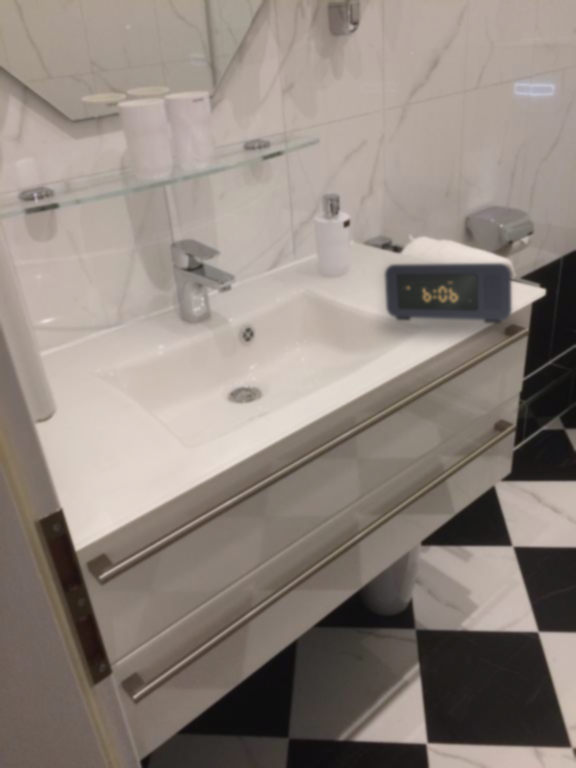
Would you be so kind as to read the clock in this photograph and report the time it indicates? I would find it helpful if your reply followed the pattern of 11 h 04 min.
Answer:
6 h 06 min
